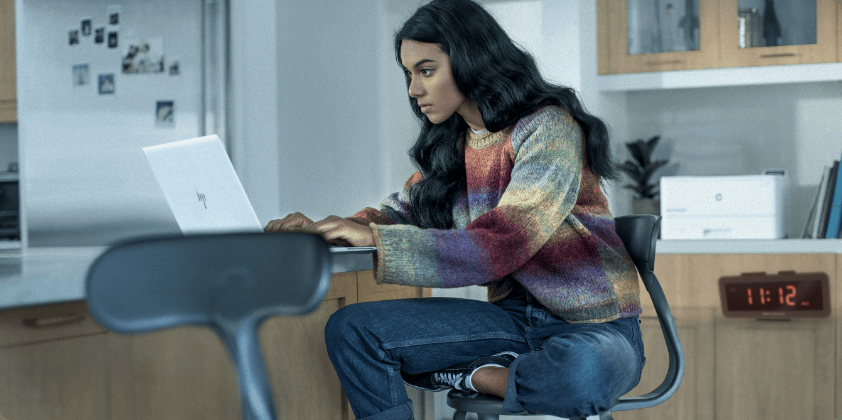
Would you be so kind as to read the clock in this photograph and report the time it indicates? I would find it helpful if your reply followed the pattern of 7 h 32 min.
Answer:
11 h 12 min
